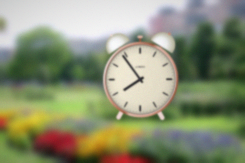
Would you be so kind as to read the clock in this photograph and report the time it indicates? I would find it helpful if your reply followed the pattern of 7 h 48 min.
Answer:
7 h 54 min
